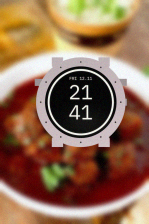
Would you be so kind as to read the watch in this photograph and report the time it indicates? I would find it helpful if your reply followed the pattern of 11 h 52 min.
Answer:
21 h 41 min
